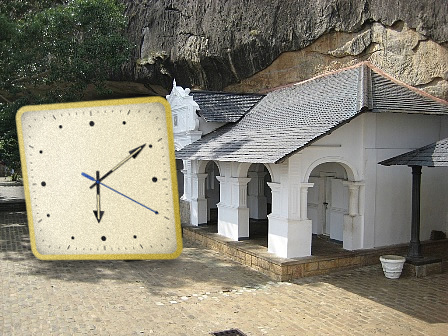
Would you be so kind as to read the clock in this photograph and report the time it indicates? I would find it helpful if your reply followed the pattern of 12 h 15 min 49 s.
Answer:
6 h 09 min 20 s
